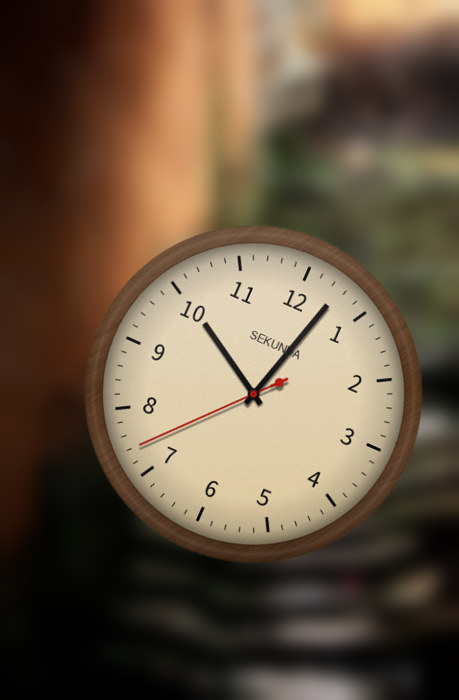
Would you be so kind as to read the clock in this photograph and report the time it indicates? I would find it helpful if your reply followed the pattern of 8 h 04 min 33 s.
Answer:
10 h 02 min 37 s
